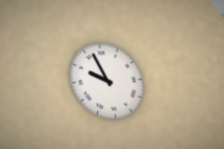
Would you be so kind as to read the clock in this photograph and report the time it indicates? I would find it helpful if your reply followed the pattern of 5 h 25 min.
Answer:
9 h 57 min
